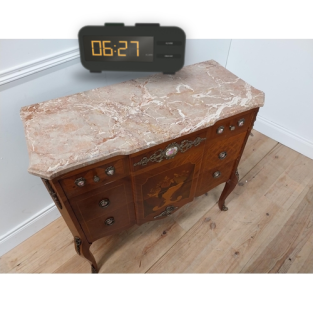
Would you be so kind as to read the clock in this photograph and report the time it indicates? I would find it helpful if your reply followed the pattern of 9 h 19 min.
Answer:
6 h 27 min
